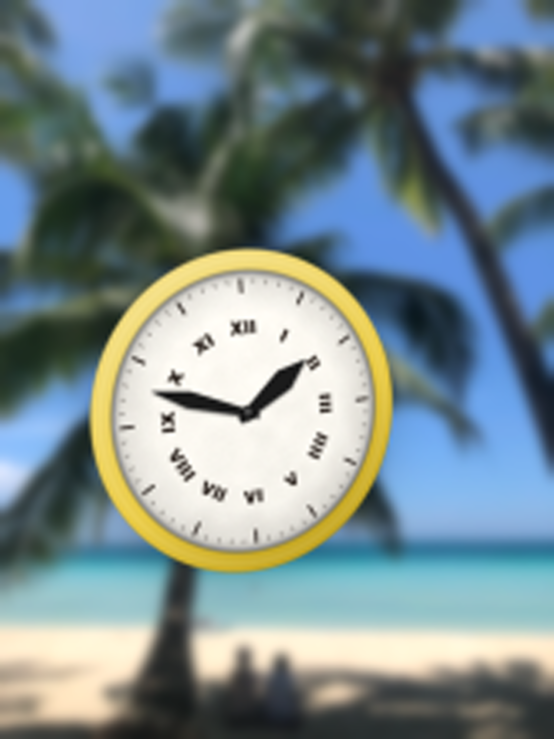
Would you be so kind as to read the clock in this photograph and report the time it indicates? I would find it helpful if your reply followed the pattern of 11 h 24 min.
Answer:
1 h 48 min
